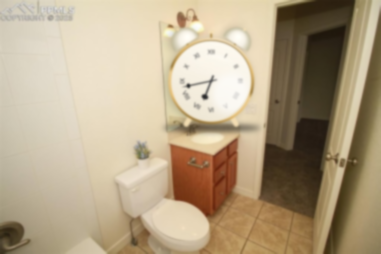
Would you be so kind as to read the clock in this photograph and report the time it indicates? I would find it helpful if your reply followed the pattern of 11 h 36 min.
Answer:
6 h 43 min
